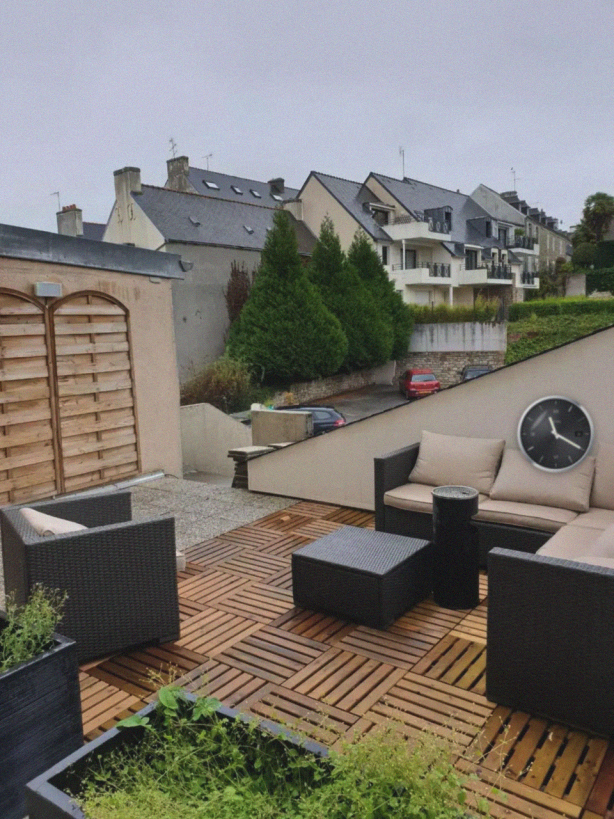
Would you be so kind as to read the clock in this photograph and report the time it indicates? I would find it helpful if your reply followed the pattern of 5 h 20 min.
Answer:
11 h 20 min
